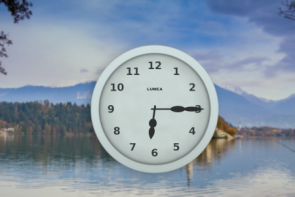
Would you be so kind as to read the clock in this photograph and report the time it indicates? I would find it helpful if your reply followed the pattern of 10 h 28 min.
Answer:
6 h 15 min
